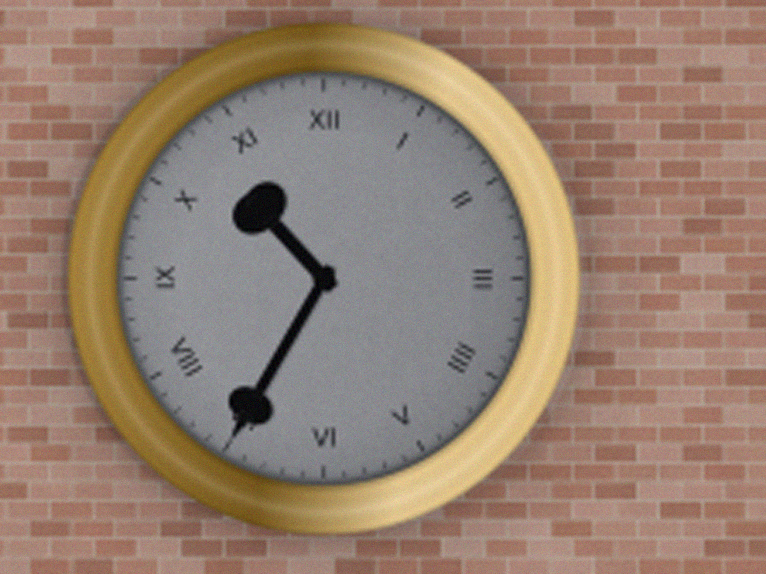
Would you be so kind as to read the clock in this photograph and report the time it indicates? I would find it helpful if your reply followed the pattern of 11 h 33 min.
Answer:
10 h 35 min
